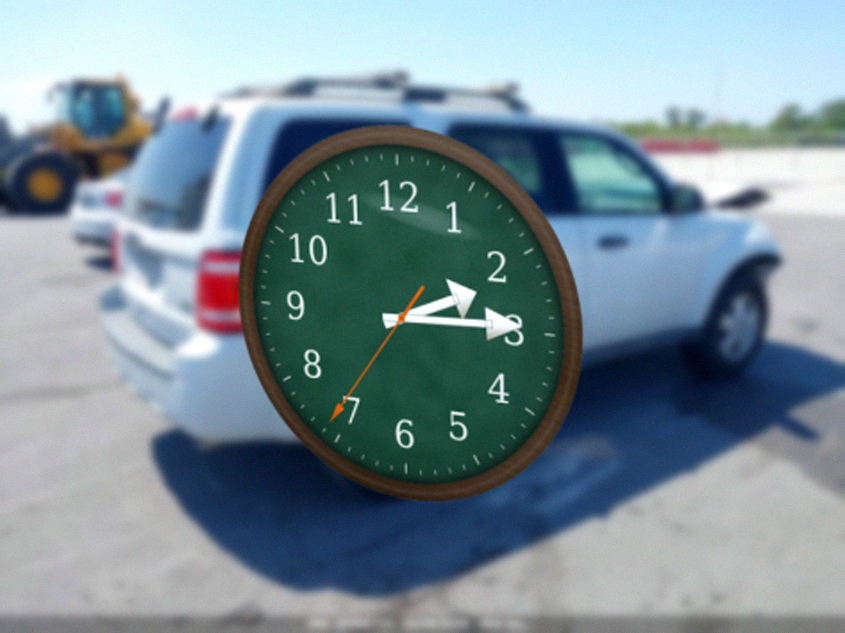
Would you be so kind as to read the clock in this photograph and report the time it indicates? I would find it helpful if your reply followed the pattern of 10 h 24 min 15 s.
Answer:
2 h 14 min 36 s
